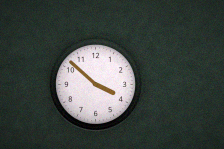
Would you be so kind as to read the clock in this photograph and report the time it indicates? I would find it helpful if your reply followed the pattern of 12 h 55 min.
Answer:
3 h 52 min
